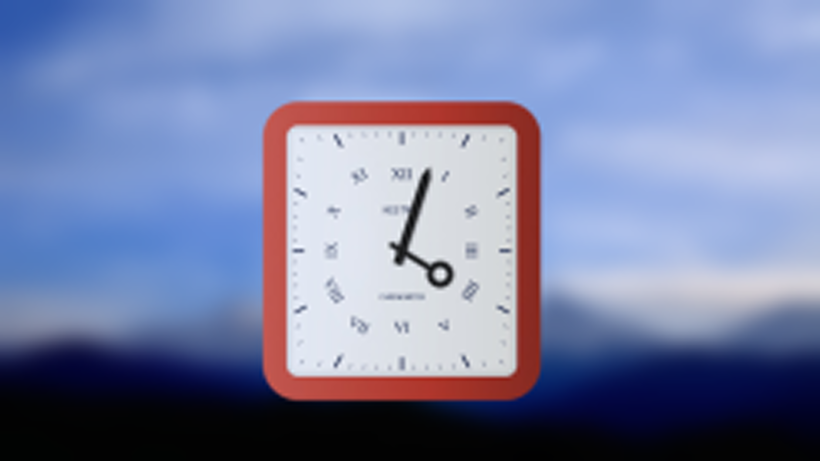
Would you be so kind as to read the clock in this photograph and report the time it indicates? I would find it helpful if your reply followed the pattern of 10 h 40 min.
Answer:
4 h 03 min
